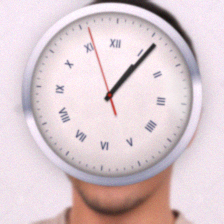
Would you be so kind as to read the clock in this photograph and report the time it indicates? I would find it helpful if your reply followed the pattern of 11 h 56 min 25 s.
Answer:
1 h 05 min 56 s
